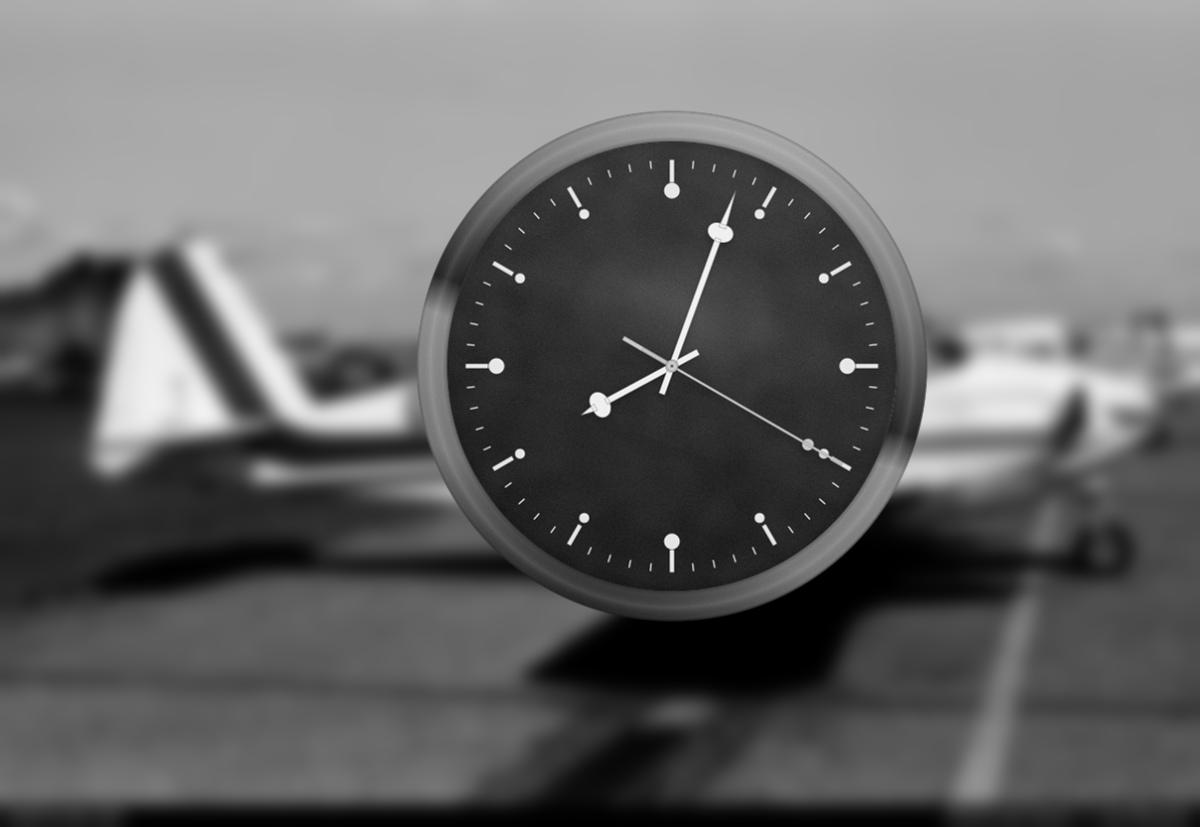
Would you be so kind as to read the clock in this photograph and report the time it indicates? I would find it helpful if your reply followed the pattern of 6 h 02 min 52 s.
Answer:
8 h 03 min 20 s
